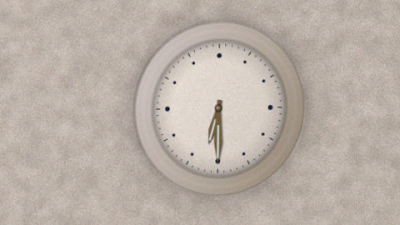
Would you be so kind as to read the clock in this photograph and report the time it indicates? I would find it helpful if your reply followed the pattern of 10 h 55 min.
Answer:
6 h 30 min
